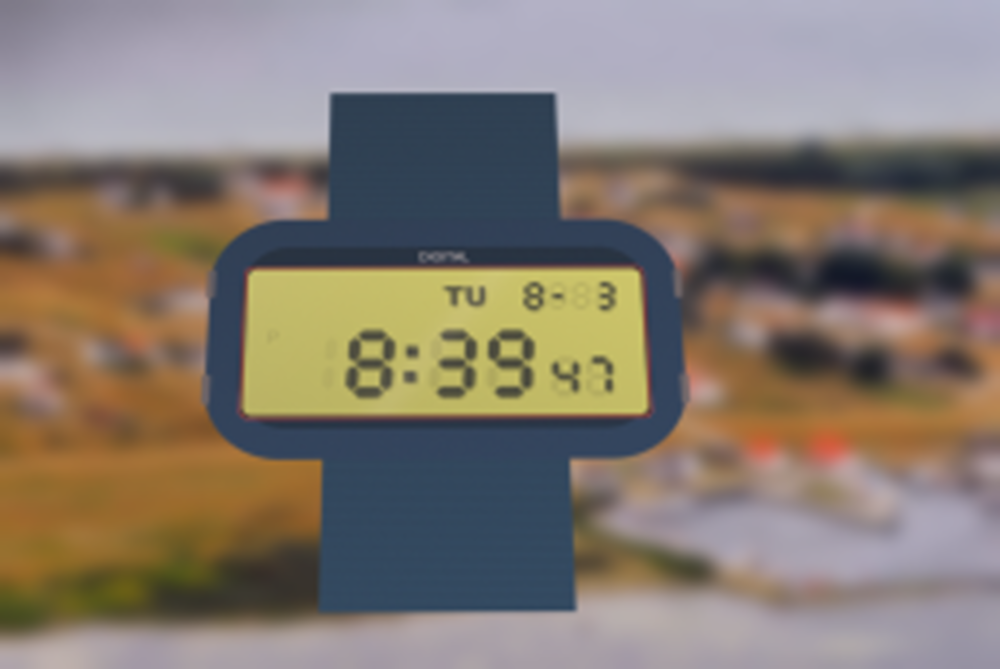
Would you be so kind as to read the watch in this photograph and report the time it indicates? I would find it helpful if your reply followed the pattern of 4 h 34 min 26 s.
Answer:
8 h 39 min 47 s
